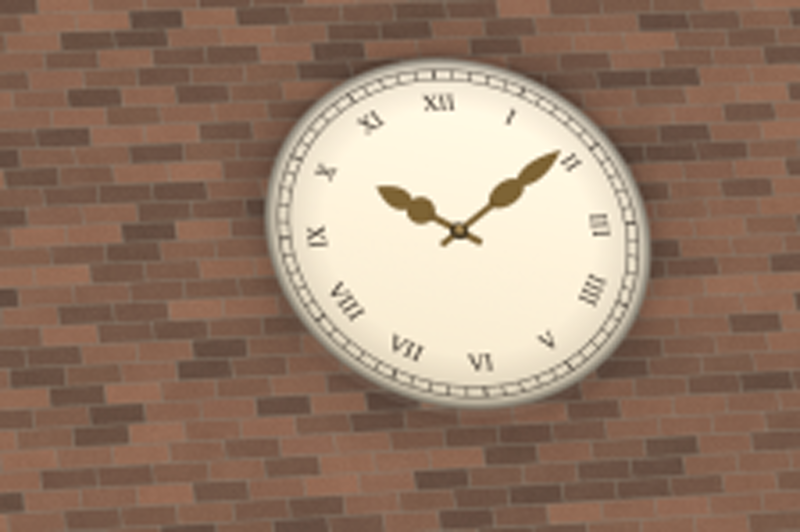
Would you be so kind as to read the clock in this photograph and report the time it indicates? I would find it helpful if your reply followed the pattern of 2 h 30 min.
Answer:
10 h 09 min
